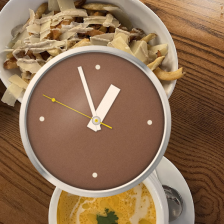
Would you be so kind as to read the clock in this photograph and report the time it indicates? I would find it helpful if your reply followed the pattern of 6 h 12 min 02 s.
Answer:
12 h 56 min 49 s
